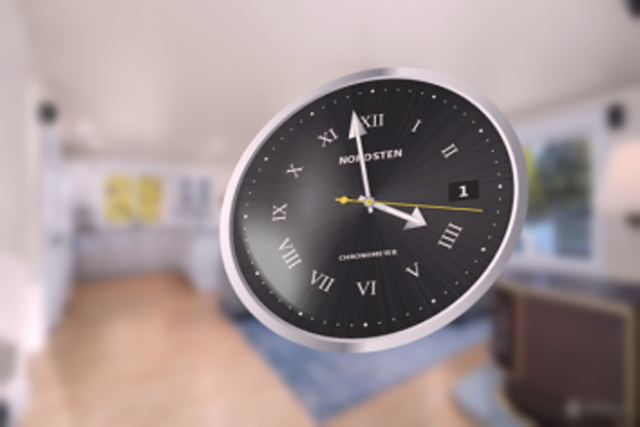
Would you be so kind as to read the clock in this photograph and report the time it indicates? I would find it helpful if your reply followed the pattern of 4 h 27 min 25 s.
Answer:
3 h 58 min 17 s
